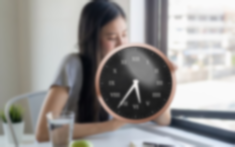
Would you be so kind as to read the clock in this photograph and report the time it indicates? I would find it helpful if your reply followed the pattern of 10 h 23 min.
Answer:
5 h 36 min
